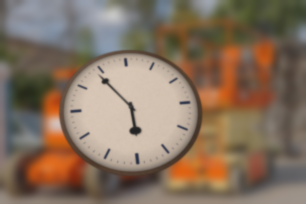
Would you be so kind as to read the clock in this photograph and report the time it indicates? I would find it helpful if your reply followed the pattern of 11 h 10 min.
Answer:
5 h 54 min
